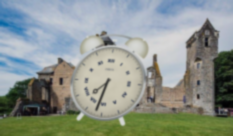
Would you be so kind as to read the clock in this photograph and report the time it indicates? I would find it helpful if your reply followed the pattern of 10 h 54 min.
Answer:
7 h 32 min
